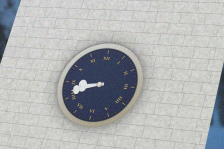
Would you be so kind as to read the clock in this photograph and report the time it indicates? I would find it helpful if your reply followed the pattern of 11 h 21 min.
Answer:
8 h 42 min
